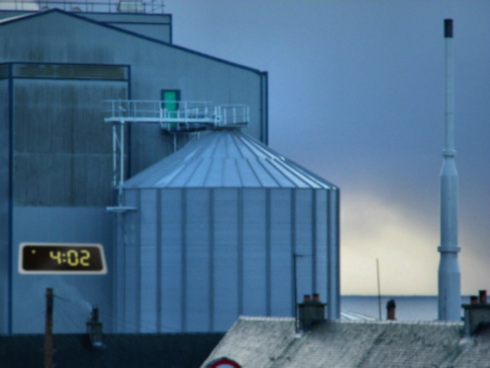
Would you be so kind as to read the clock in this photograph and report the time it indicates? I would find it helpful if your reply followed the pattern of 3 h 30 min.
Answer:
4 h 02 min
